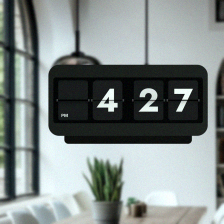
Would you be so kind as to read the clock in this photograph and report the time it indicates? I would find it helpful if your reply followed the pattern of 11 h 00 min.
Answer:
4 h 27 min
